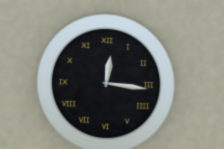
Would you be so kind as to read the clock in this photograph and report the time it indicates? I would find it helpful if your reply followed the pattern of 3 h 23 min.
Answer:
12 h 16 min
